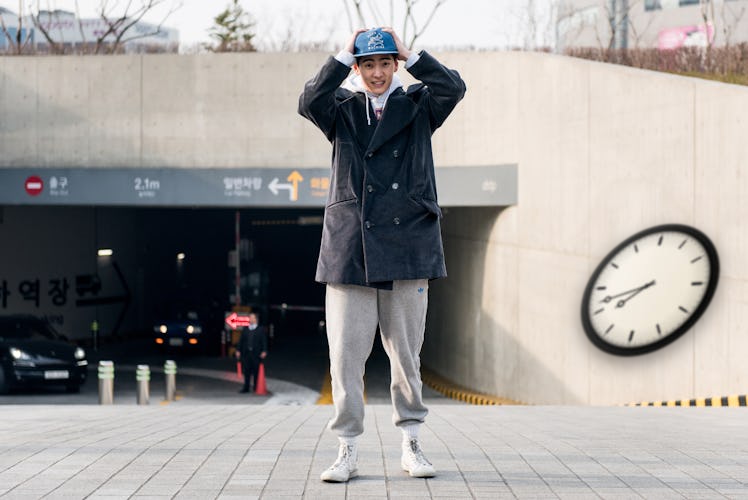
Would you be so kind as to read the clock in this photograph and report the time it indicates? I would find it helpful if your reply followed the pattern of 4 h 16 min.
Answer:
7 h 42 min
